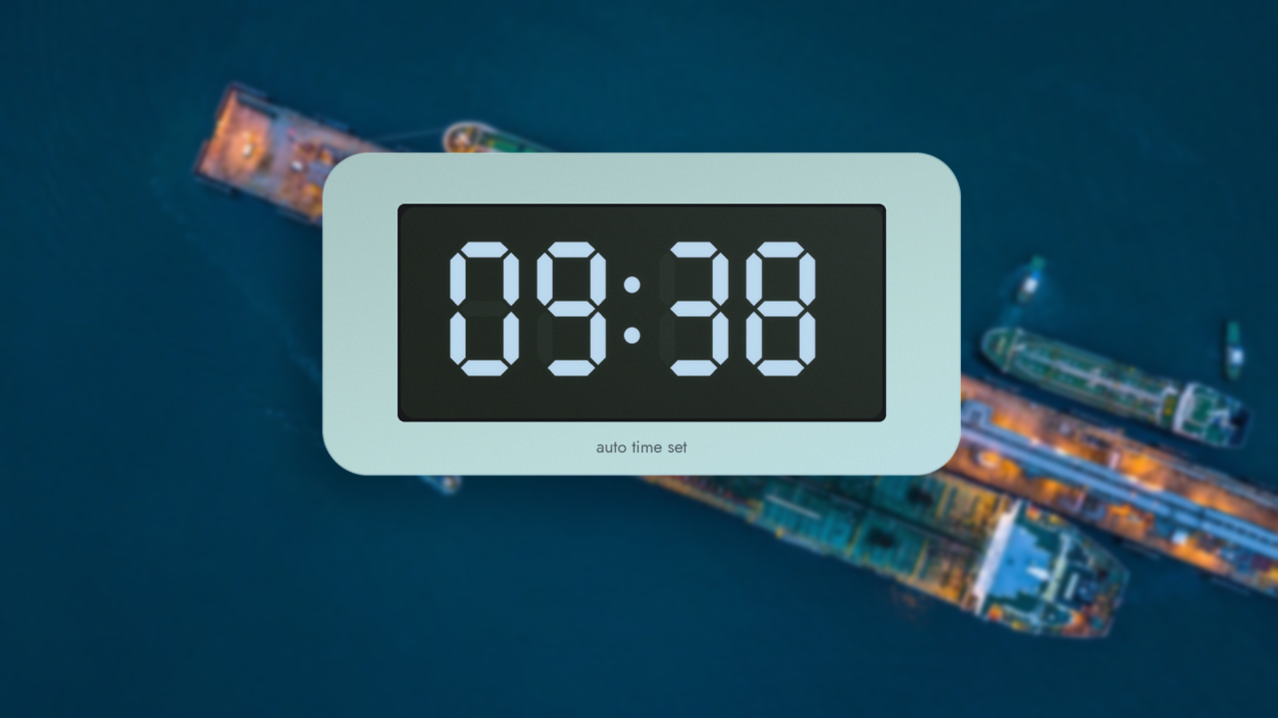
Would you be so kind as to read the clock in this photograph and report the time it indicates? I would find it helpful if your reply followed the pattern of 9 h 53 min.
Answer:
9 h 38 min
